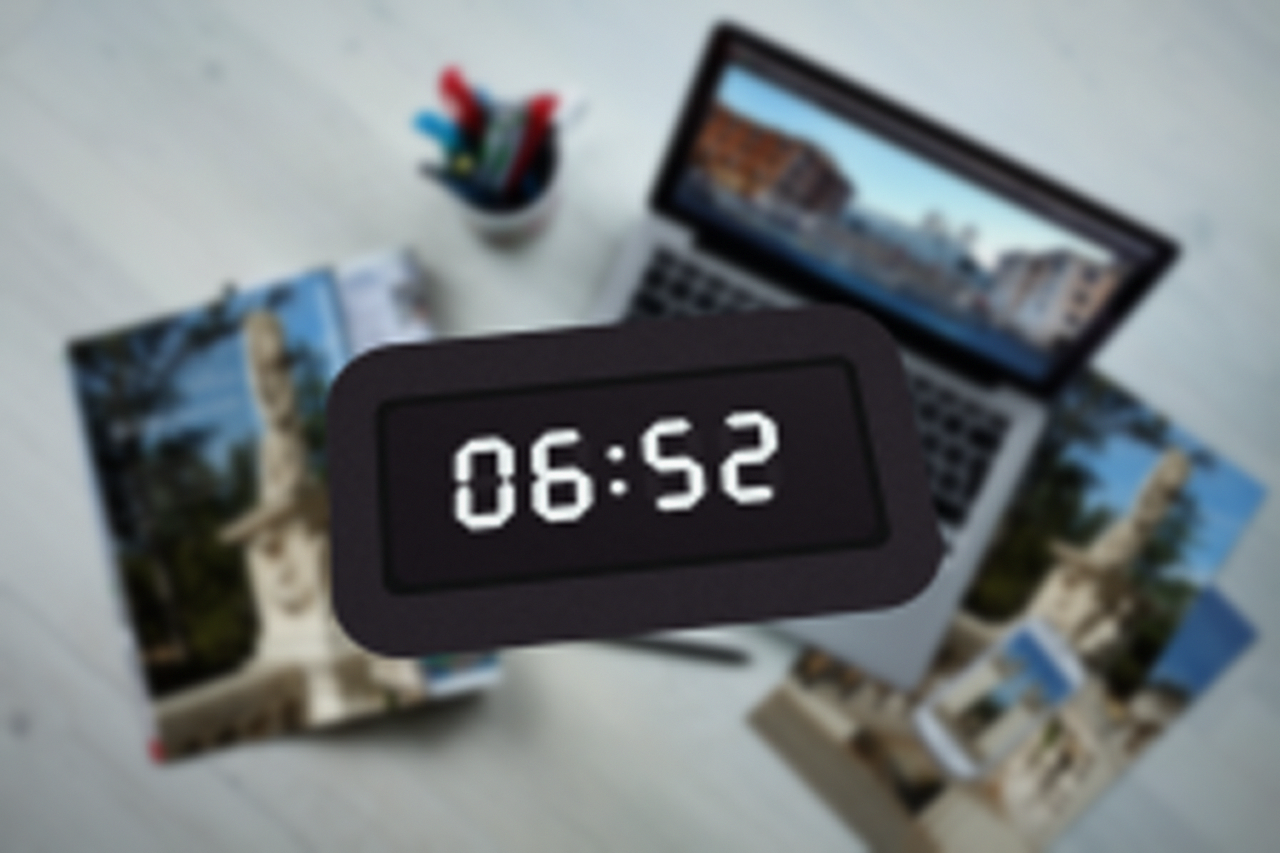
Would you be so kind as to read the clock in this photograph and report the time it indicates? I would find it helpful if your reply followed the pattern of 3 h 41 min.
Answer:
6 h 52 min
